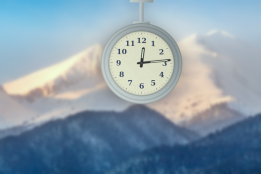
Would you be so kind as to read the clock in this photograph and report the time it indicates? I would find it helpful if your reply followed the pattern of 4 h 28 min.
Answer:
12 h 14 min
